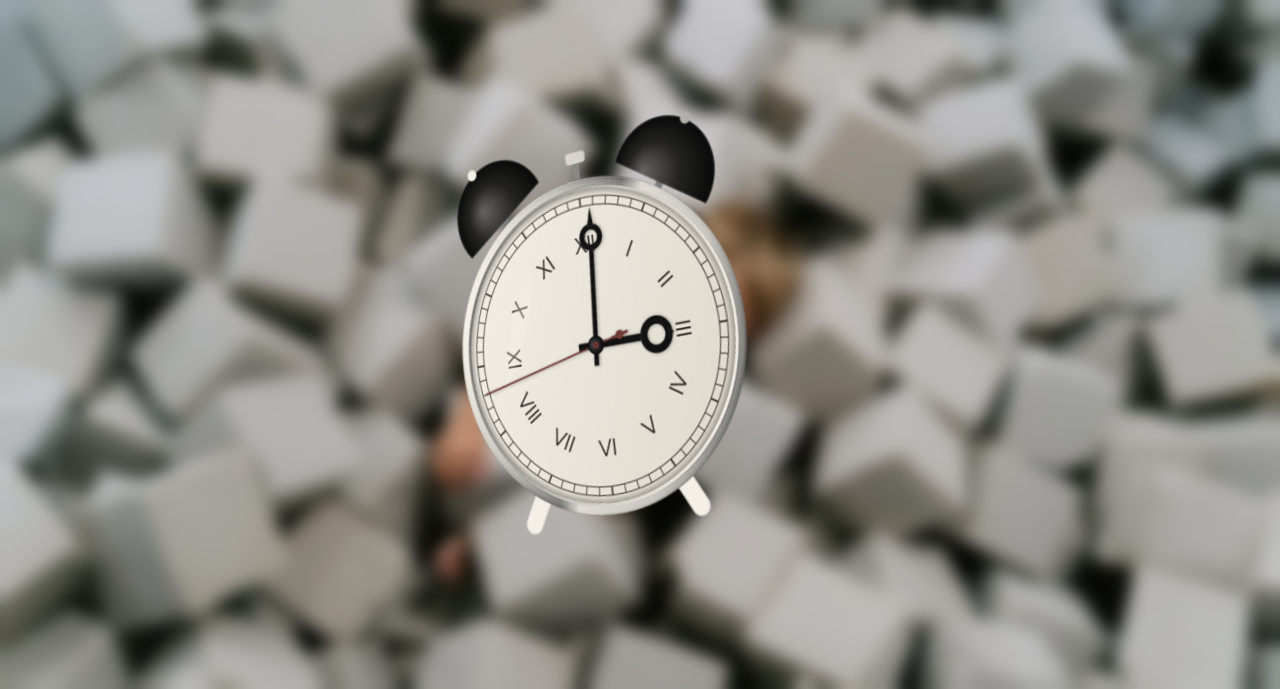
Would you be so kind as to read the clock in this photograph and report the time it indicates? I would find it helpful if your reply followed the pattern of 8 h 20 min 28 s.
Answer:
3 h 00 min 43 s
